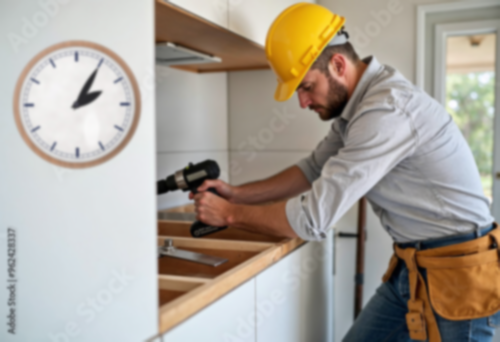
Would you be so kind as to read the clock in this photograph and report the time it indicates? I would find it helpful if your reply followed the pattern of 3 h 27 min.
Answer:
2 h 05 min
